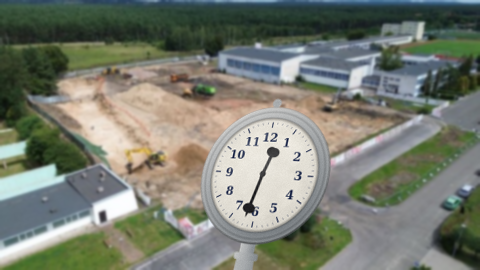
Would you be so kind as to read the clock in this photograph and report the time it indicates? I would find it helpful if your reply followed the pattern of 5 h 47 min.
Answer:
12 h 32 min
